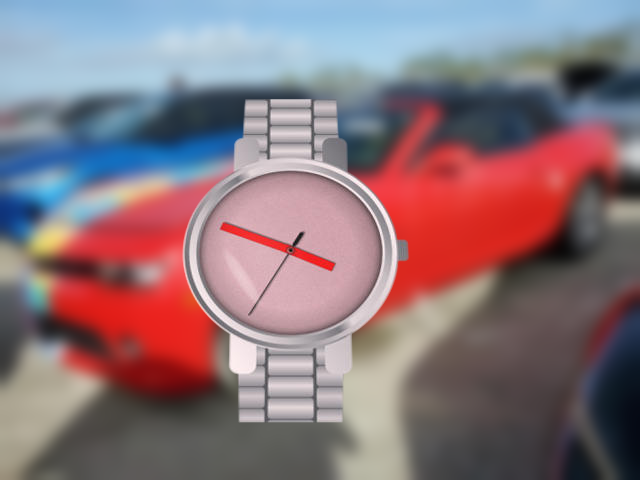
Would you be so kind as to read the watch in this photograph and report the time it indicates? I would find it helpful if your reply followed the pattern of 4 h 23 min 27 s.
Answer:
3 h 48 min 35 s
